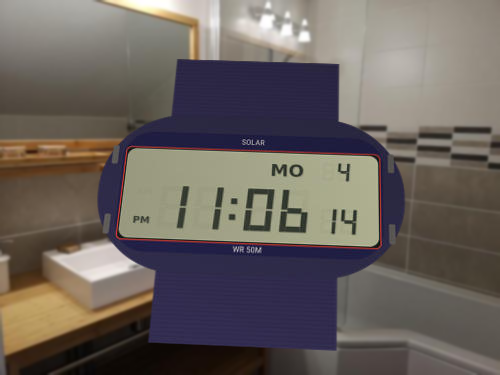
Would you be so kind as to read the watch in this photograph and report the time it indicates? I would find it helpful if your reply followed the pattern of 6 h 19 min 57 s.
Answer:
11 h 06 min 14 s
